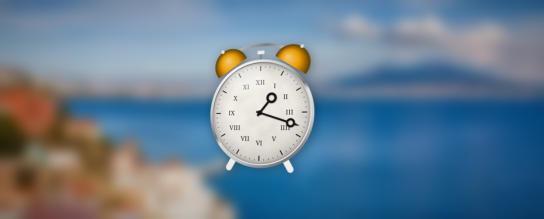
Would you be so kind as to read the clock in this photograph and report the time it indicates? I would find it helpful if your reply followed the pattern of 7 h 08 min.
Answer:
1 h 18 min
